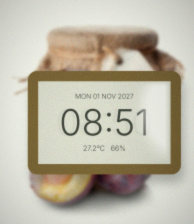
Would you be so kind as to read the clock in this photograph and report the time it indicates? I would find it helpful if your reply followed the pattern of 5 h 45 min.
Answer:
8 h 51 min
